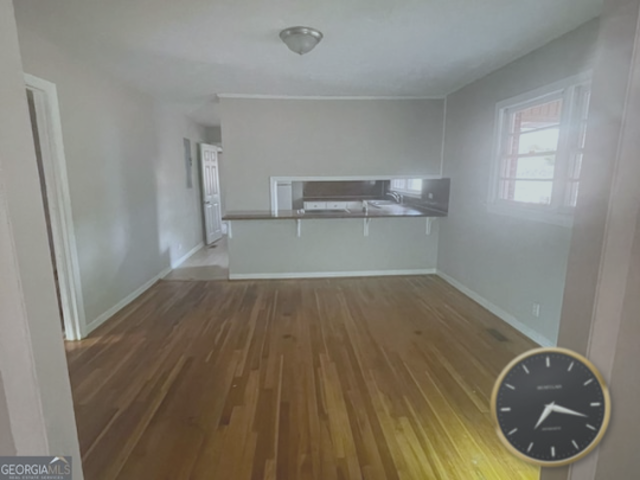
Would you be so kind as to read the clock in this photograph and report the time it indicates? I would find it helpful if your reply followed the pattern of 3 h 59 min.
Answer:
7 h 18 min
